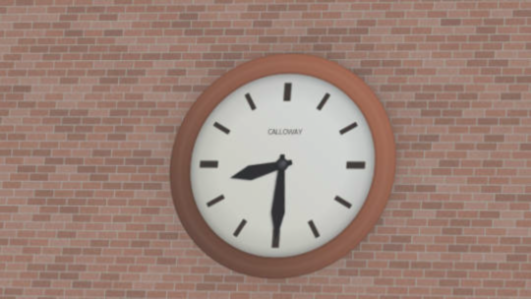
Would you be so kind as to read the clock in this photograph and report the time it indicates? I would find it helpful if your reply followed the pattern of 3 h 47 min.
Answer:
8 h 30 min
